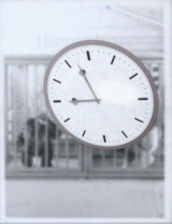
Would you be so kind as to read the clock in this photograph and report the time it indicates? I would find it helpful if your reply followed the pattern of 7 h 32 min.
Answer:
8 h 57 min
